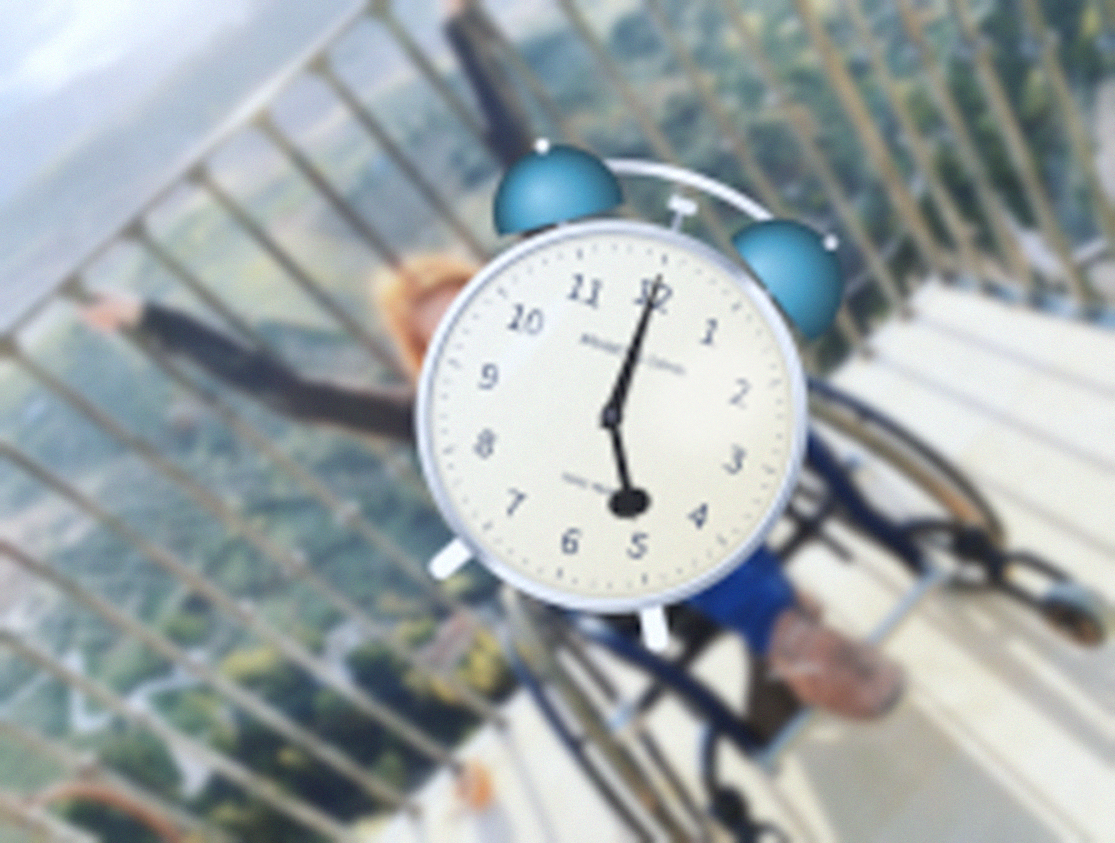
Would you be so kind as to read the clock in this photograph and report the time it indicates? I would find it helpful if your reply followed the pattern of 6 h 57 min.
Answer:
5 h 00 min
